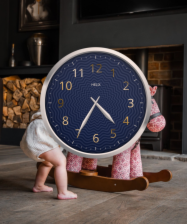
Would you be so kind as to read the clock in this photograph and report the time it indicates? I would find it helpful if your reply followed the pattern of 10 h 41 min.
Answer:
4 h 35 min
